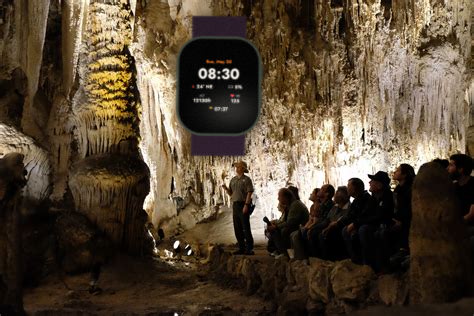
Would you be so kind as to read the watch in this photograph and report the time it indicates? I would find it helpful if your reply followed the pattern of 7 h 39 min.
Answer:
8 h 30 min
